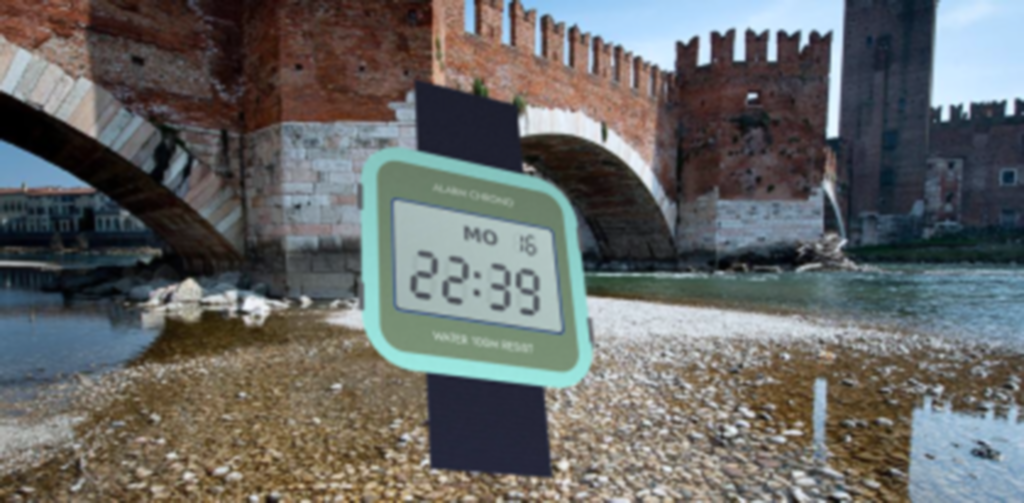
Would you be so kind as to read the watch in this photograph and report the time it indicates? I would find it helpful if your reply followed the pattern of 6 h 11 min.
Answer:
22 h 39 min
